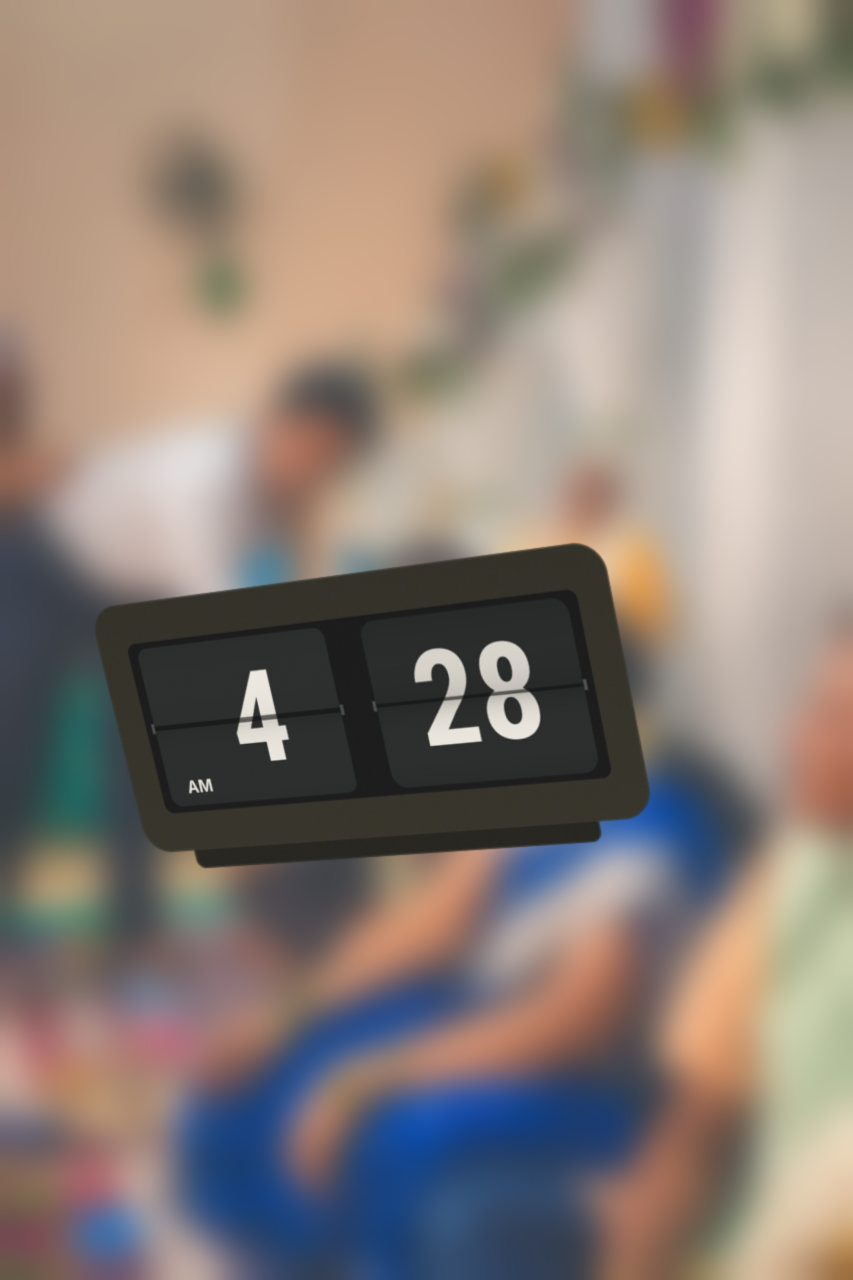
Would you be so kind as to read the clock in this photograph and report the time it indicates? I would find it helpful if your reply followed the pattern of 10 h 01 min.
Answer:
4 h 28 min
